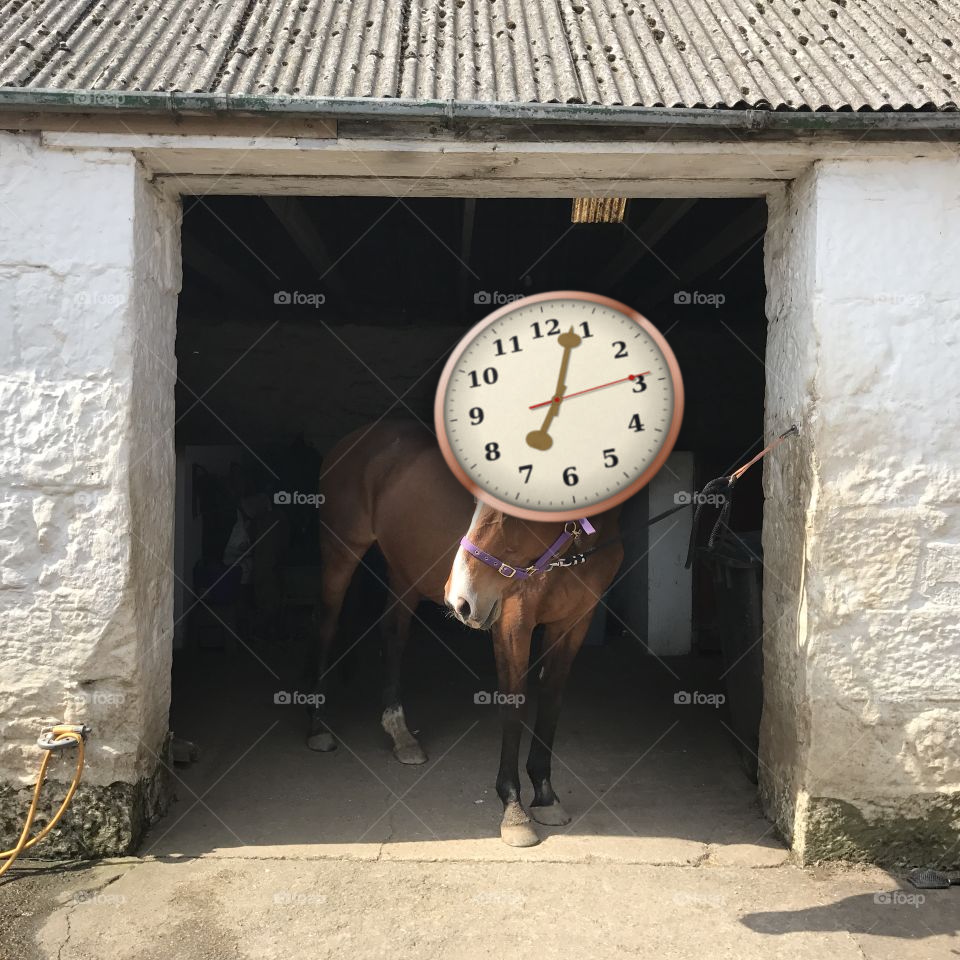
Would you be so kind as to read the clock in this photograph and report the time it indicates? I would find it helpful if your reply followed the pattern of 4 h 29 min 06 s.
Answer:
7 h 03 min 14 s
